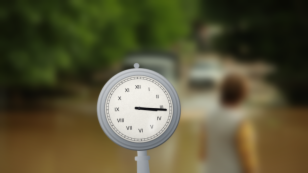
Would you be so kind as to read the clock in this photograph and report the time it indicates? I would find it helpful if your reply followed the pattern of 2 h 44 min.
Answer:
3 h 16 min
